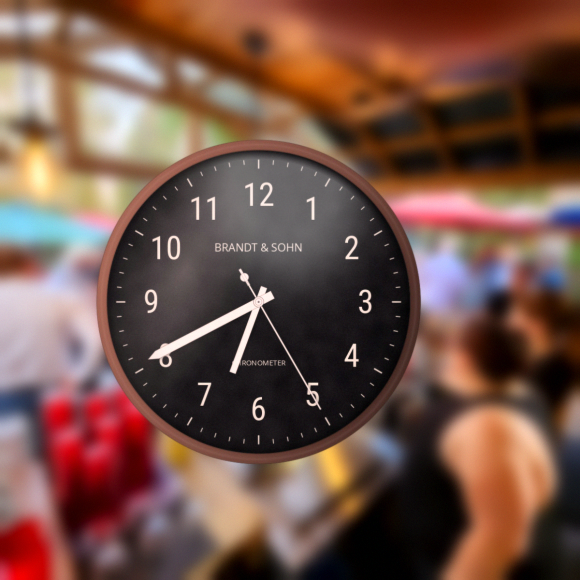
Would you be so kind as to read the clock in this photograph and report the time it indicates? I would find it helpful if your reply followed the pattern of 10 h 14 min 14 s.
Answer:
6 h 40 min 25 s
